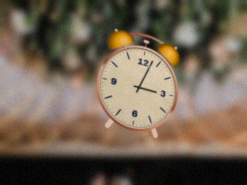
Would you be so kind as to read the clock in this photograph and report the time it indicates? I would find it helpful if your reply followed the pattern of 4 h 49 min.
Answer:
3 h 03 min
